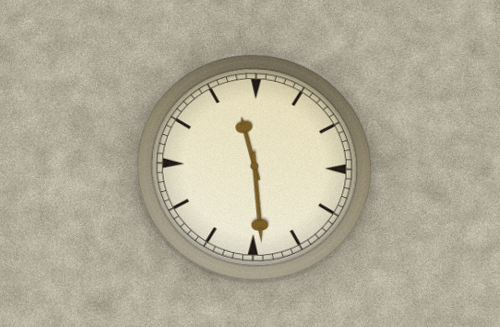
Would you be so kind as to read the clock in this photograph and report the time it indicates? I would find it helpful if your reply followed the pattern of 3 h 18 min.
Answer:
11 h 29 min
